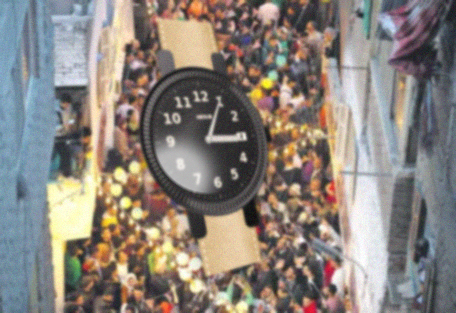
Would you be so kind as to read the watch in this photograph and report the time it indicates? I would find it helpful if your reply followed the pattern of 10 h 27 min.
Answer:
3 h 05 min
